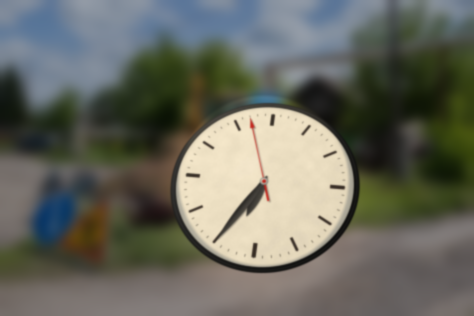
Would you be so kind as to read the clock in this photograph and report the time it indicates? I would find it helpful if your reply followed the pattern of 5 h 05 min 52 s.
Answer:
6 h 34 min 57 s
